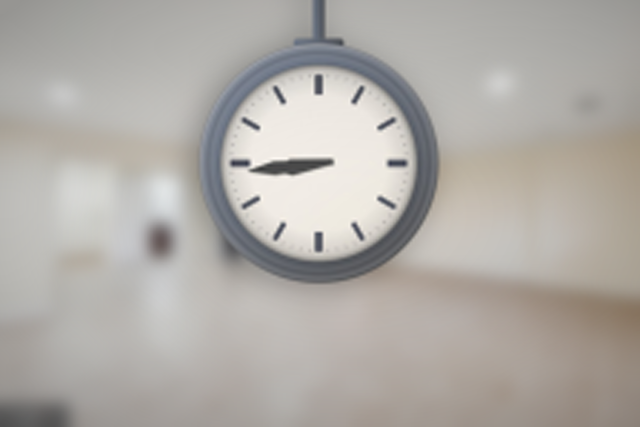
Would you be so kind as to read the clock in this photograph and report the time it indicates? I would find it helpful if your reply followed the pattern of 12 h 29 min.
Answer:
8 h 44 min
